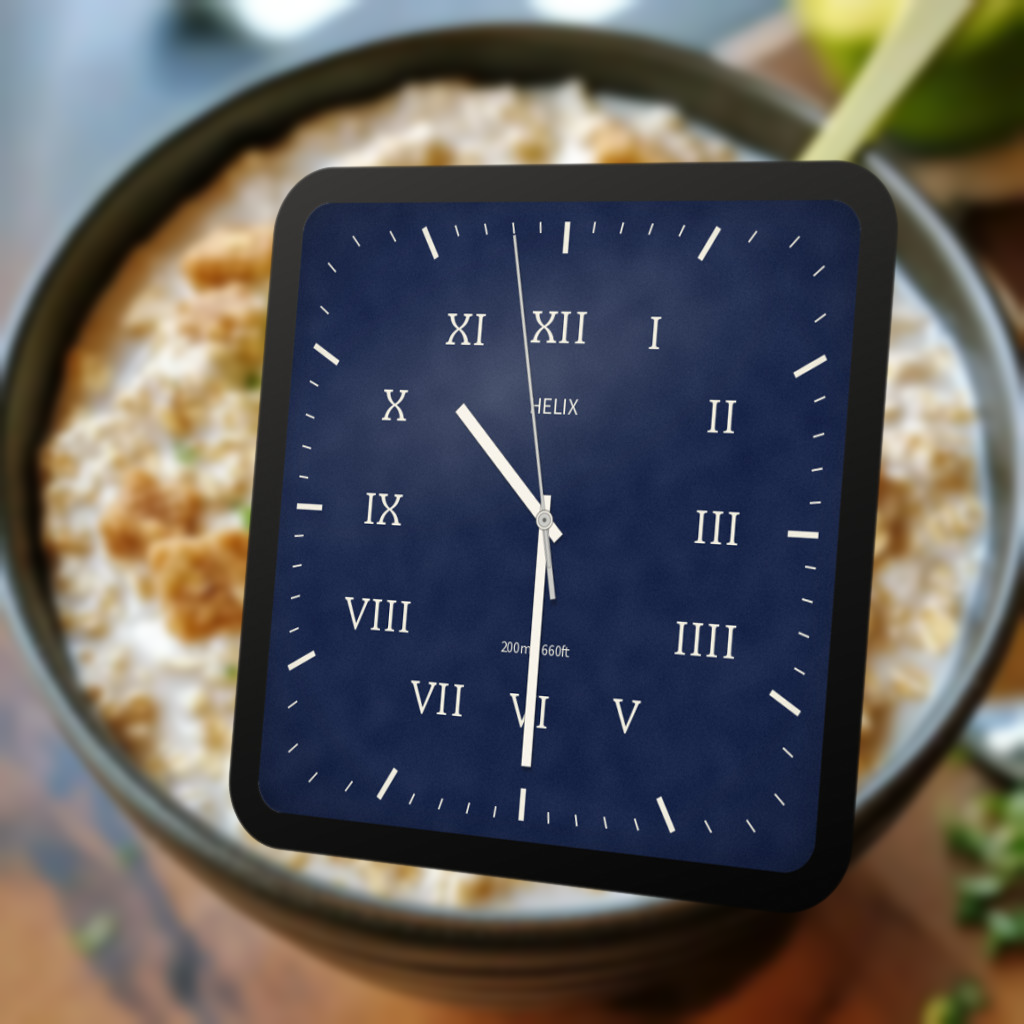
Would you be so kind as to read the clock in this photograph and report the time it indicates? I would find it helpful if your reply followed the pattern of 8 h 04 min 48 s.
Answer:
10 h 29 min 58 s
